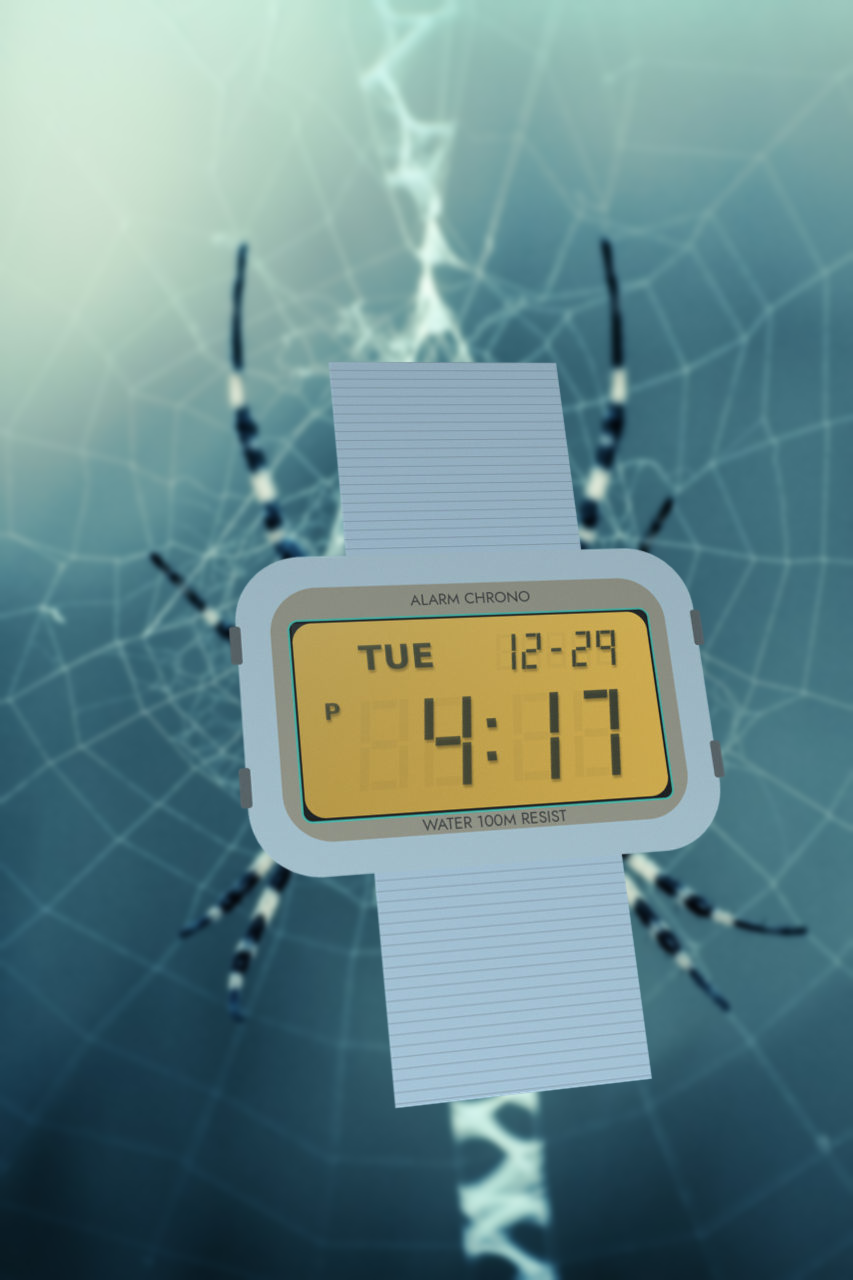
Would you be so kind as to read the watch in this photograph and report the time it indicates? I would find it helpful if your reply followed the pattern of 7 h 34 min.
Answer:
4 h 17 min
